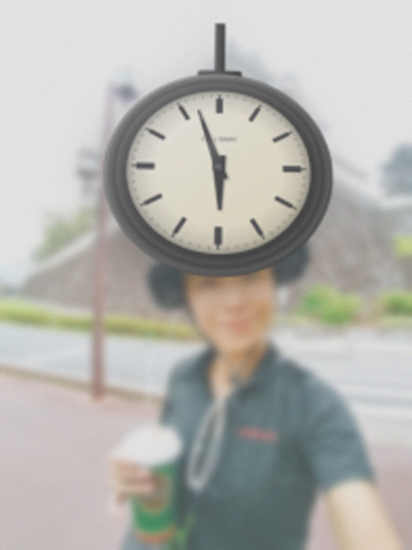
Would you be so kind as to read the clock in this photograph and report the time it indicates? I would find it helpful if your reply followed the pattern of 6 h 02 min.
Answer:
5 h 57 min
